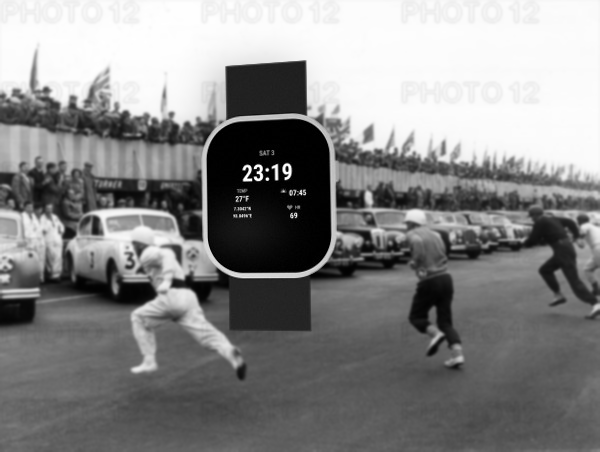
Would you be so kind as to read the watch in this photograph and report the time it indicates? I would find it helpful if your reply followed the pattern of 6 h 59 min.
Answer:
23 h 19 min
